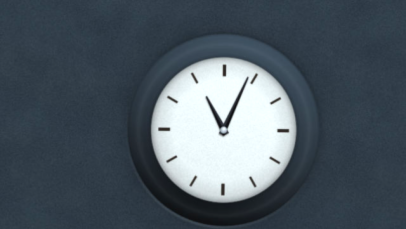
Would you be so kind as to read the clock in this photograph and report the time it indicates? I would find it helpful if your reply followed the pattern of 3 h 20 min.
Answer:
11 h 04 min
